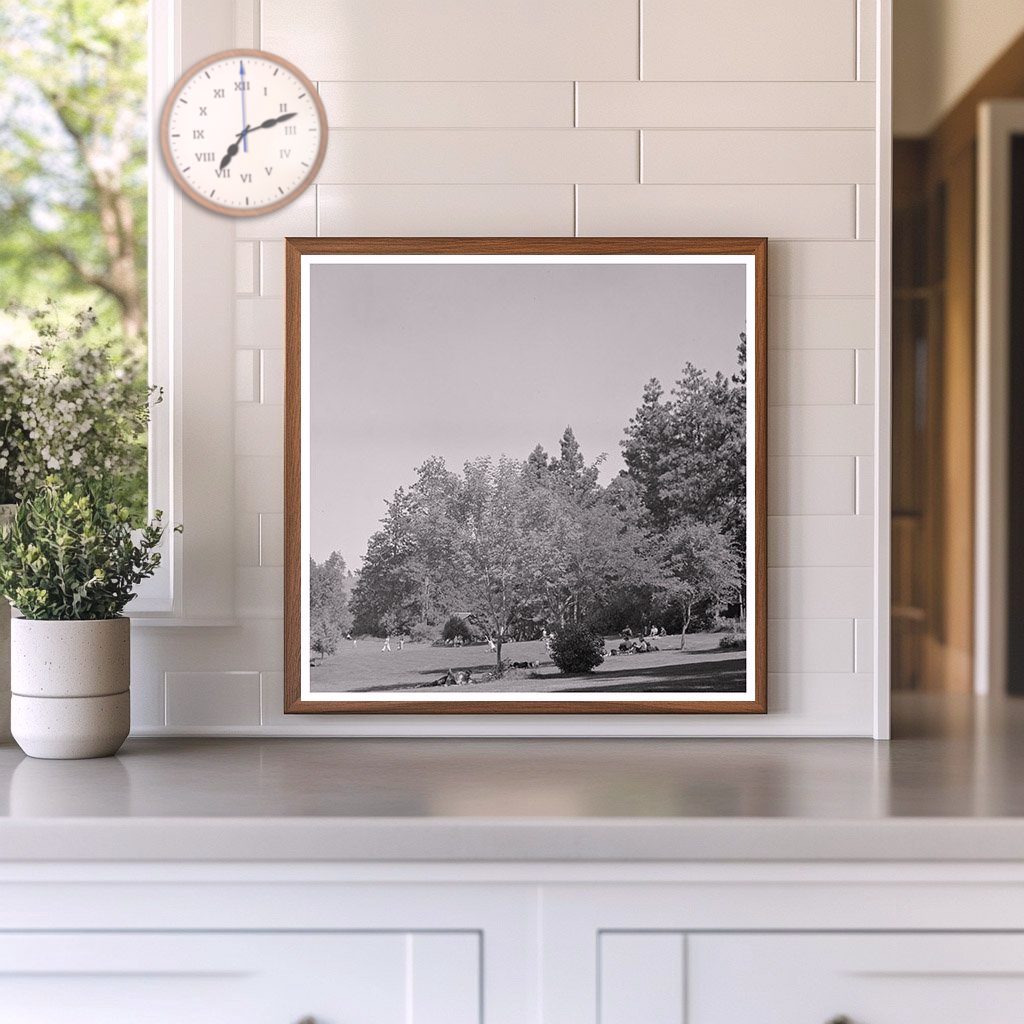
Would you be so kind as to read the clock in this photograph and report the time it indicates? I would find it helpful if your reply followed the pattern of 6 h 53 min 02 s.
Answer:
7 h 12 min 00 s
